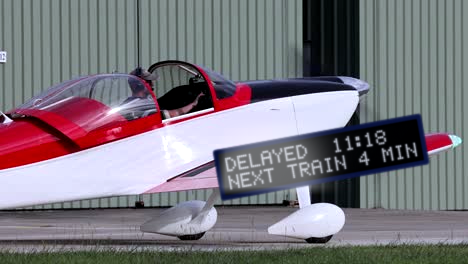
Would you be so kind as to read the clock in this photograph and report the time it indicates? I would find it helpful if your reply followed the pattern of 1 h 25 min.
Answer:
11 h 18 min
